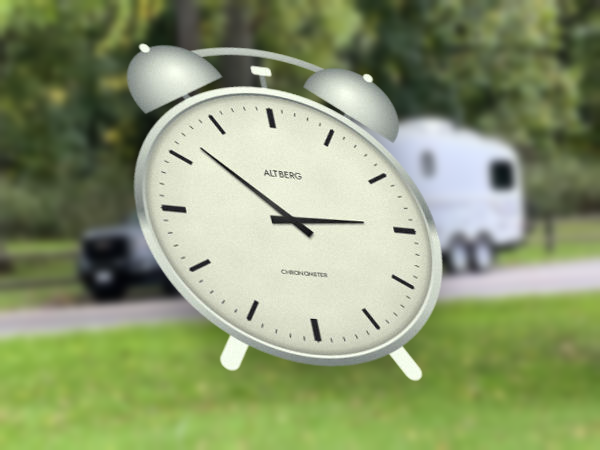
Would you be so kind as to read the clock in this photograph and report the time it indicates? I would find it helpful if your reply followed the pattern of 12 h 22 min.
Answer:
2 h 52 min
